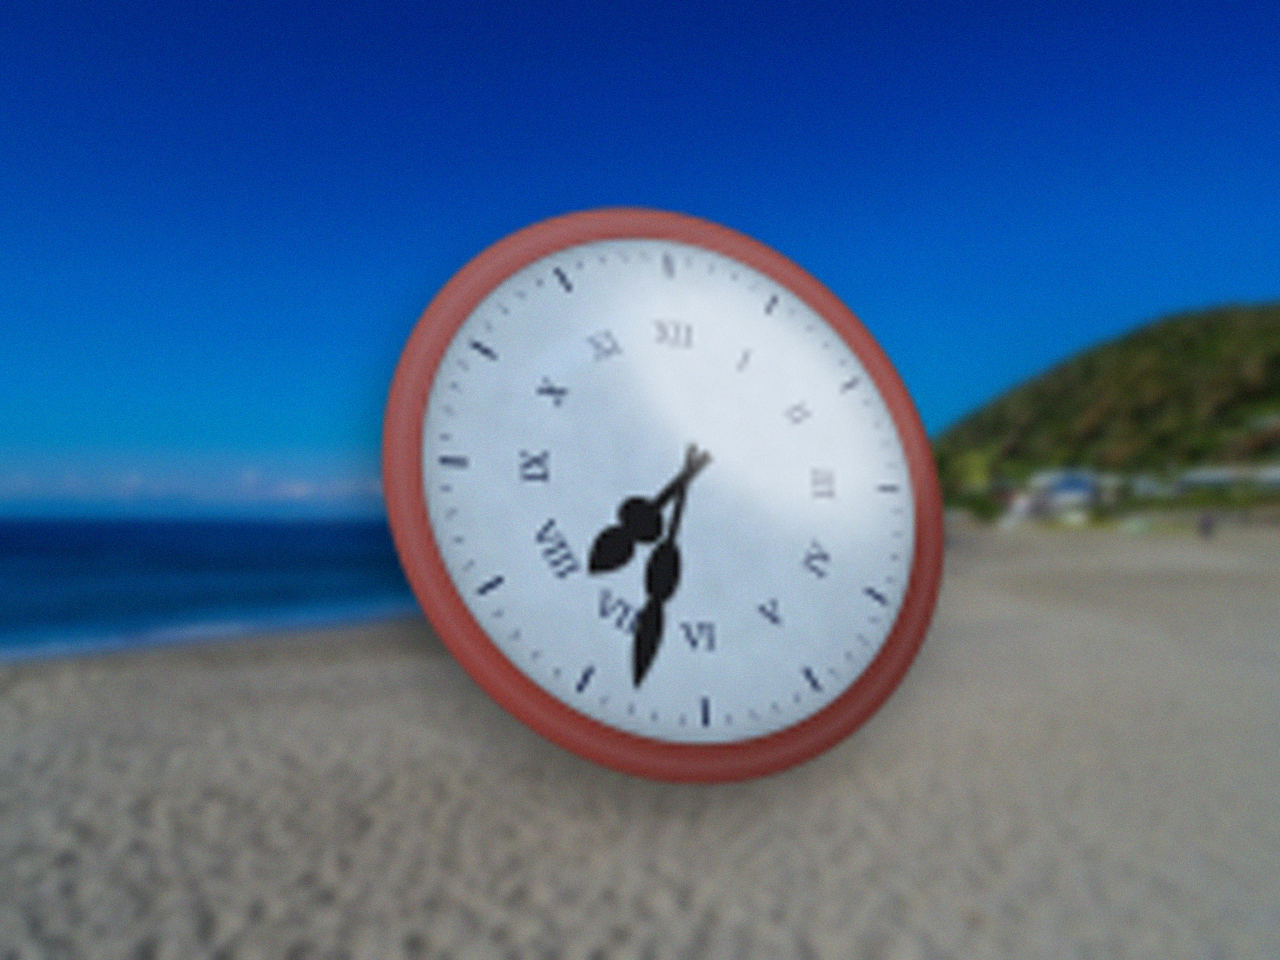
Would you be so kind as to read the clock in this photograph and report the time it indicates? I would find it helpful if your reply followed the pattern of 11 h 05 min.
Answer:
7 h 33 min
